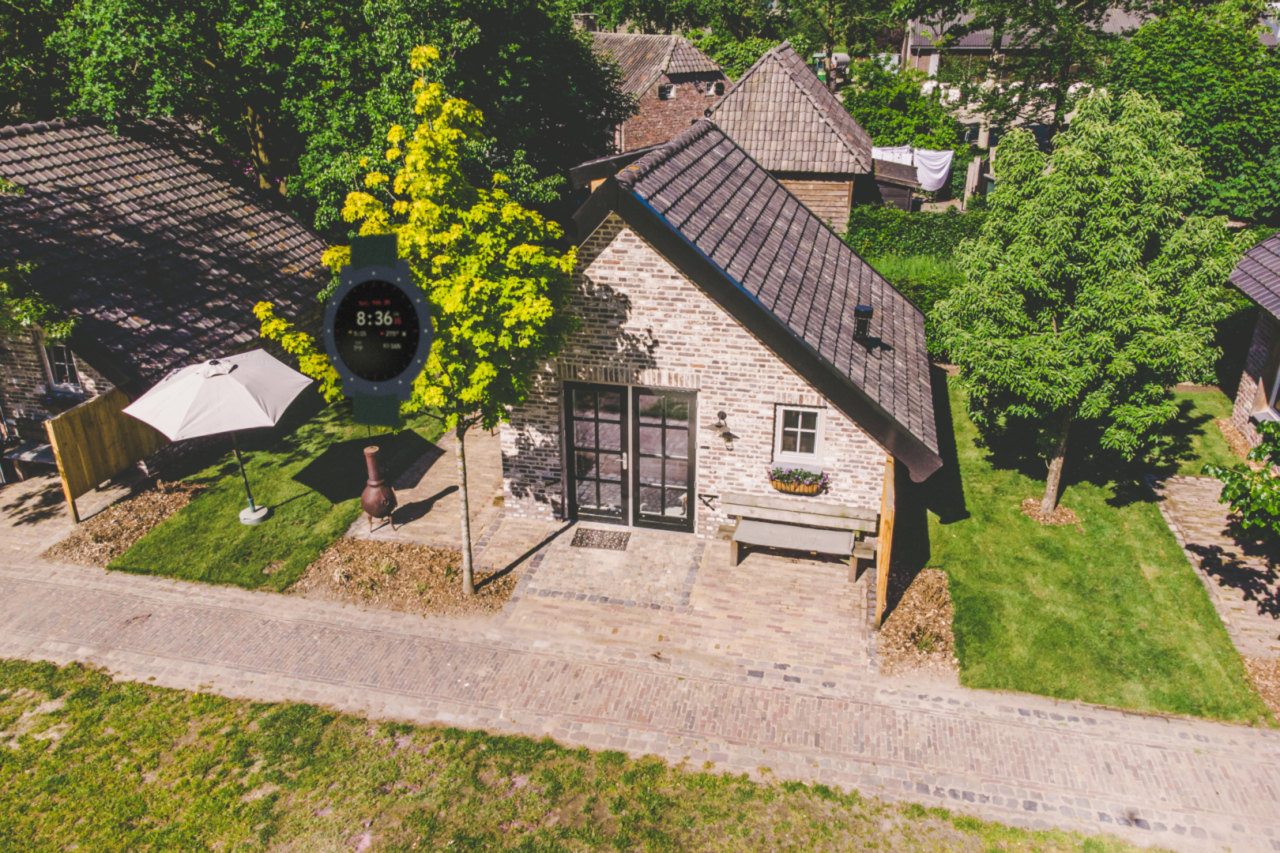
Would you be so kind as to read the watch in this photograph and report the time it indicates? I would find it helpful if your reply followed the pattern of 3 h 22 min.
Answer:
8 h 36 min
